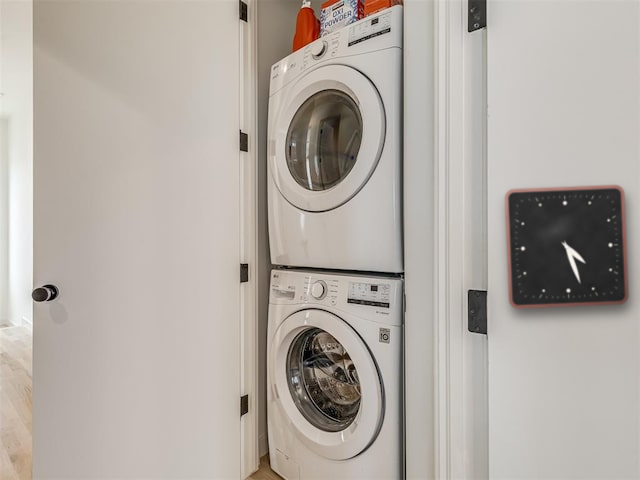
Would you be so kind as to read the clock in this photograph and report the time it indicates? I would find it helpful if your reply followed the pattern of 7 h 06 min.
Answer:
4 h 27 min
